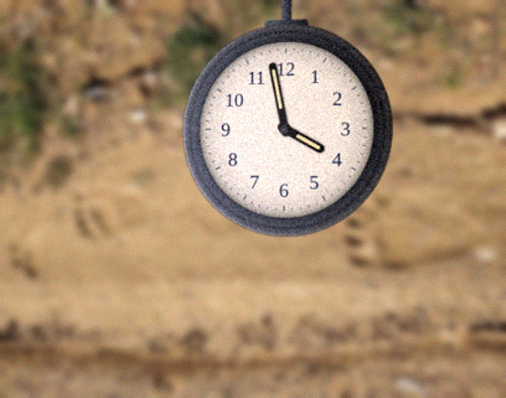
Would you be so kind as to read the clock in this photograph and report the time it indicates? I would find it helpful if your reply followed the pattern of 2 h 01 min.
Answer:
3 h 58 min
